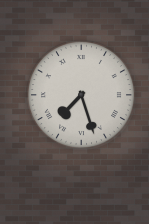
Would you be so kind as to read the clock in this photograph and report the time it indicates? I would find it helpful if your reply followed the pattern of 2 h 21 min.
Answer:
7 h 27 min
